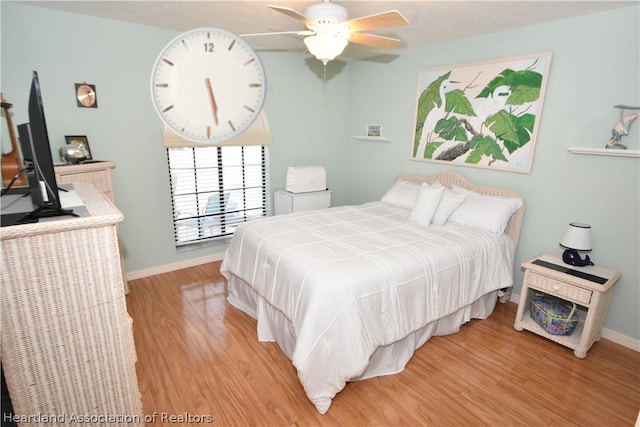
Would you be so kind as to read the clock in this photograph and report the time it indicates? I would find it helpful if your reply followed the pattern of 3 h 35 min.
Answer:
5 h 28 min
